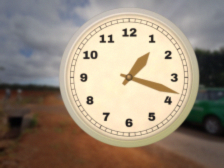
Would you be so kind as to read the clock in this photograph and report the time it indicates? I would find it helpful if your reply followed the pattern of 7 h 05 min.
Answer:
1 h 18 min
